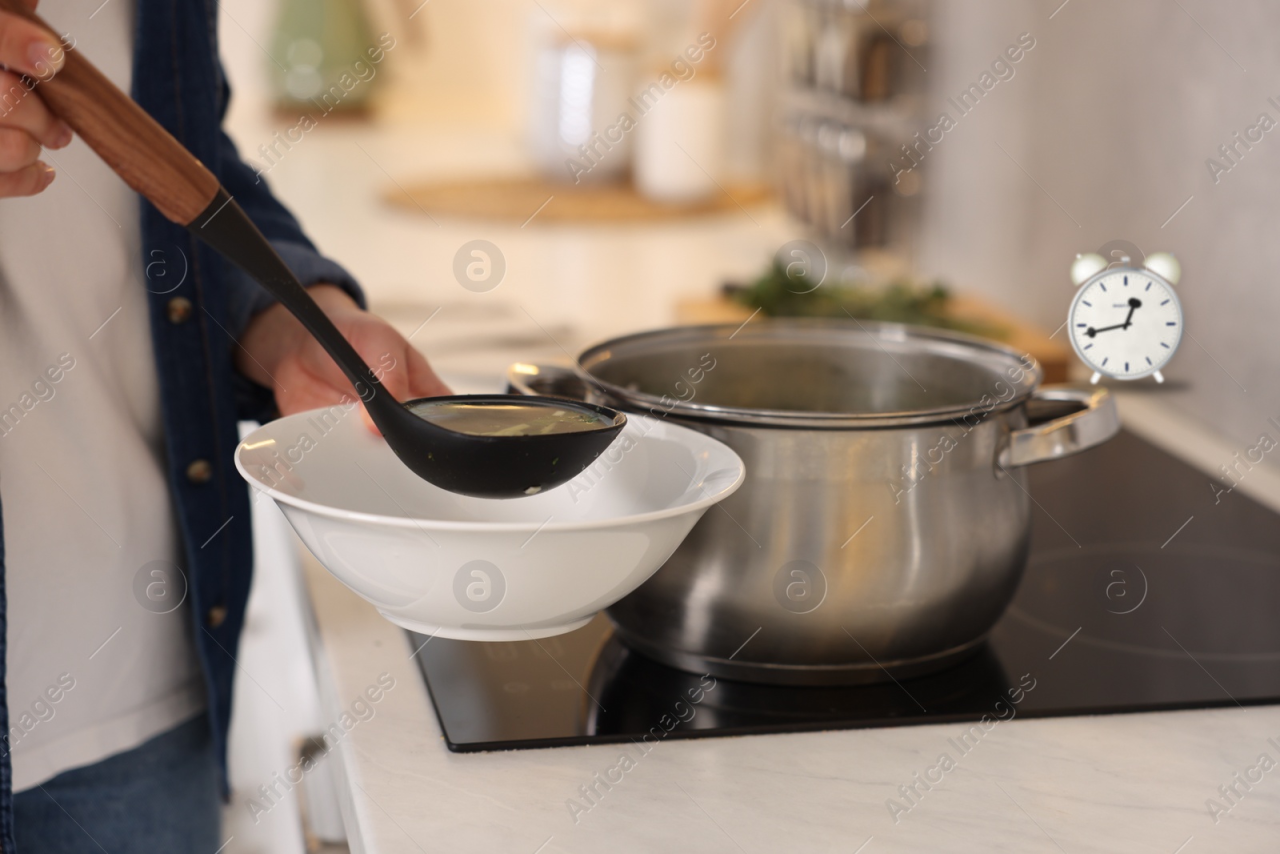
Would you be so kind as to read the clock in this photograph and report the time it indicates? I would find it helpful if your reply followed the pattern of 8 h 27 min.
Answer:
12 h 43 min
